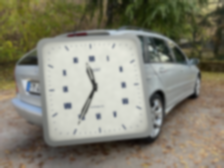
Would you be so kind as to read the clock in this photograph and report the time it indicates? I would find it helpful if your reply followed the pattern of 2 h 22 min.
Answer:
11 h 35 min
